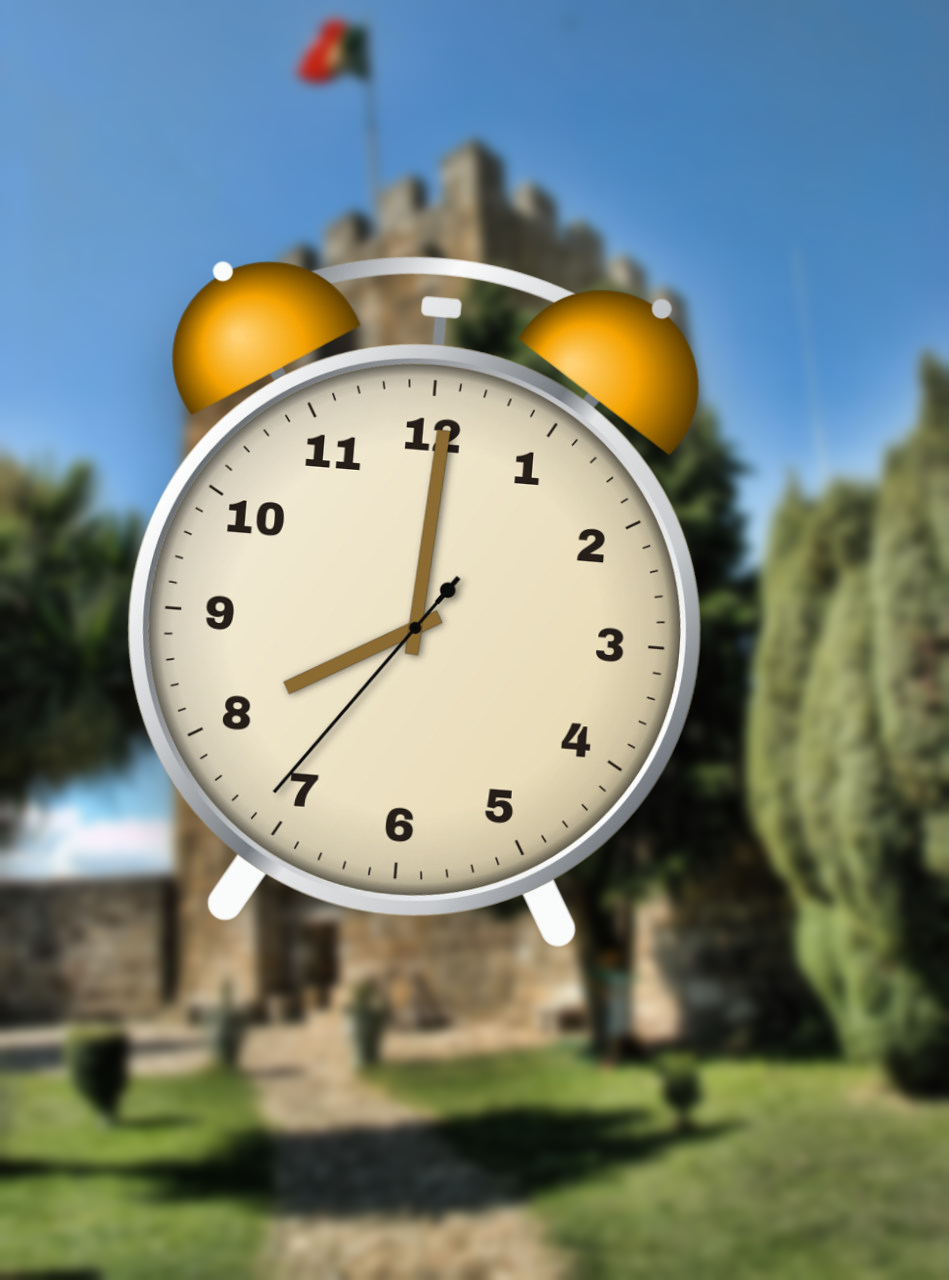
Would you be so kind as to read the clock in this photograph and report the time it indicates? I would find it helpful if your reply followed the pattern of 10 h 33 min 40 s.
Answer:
8 h 00 min 36 s
